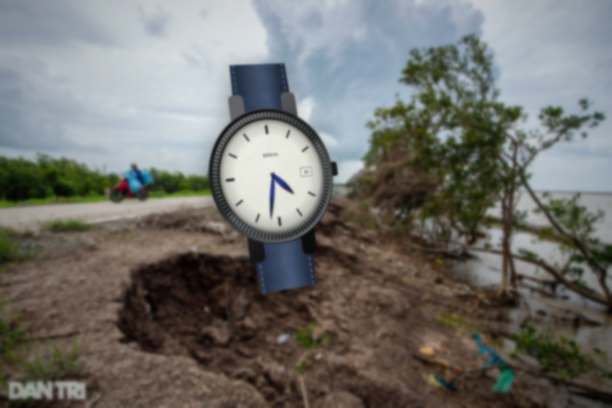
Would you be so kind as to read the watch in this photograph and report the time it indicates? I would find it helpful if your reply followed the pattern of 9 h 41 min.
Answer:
4 h 32 min
